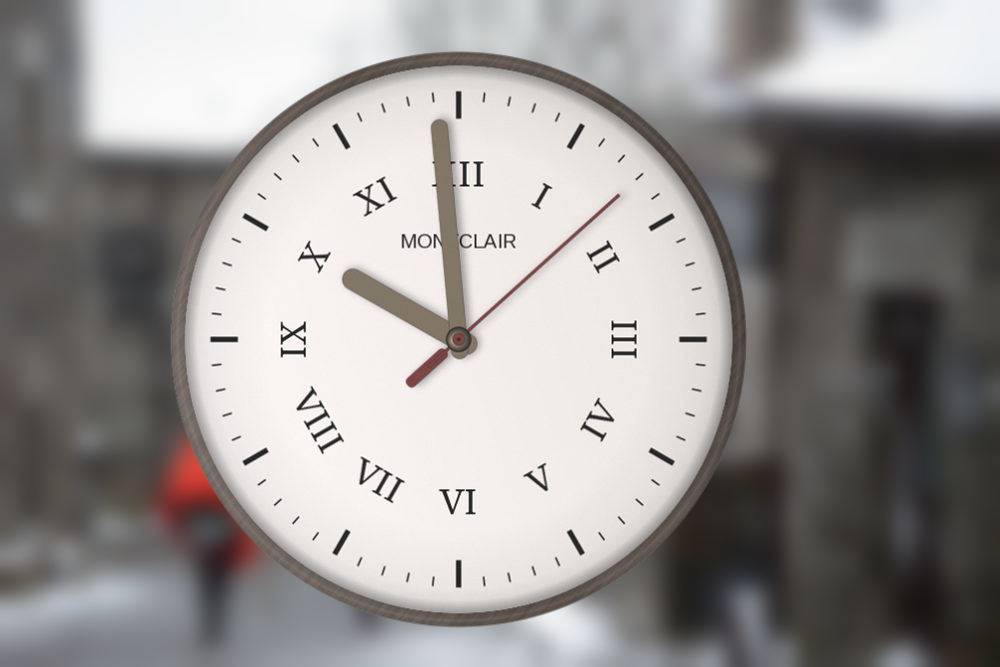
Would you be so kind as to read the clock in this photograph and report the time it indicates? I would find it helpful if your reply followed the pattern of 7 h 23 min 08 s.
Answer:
9 h 59 min 08 s
